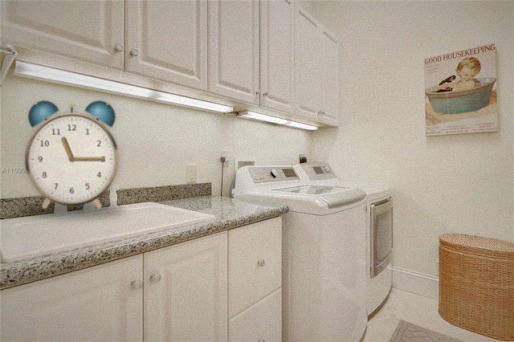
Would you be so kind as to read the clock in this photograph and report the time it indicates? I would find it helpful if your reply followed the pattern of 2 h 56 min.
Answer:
11 h 15 min
